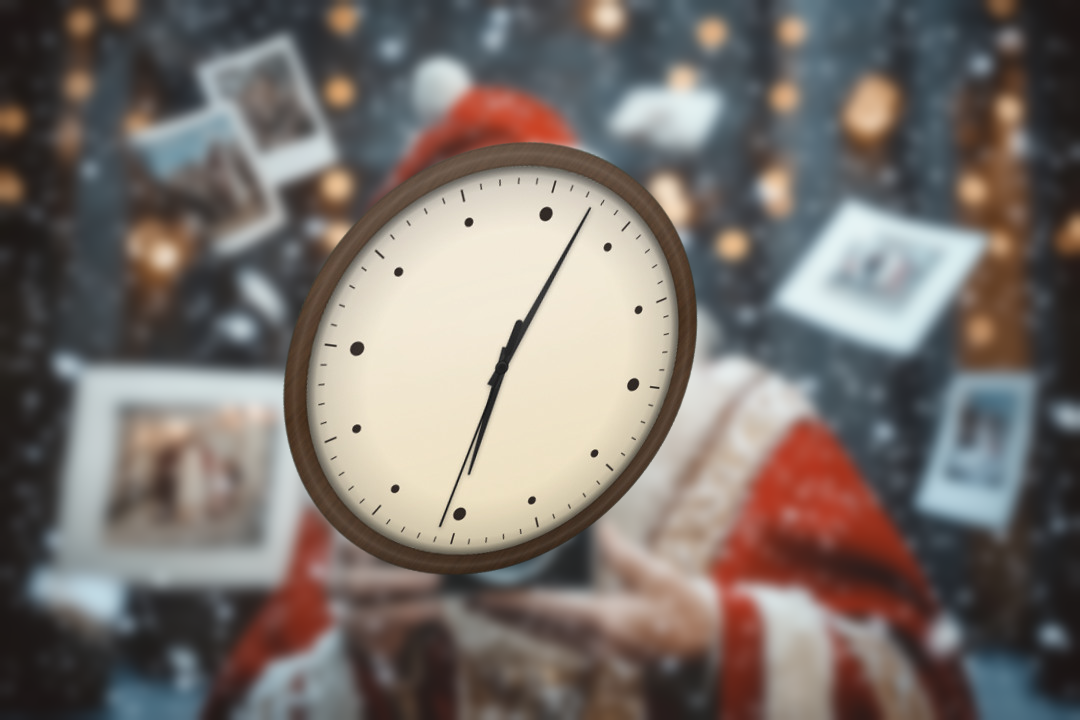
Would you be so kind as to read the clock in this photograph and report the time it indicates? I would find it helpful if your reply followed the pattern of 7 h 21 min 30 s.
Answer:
6 h 02 min 31 s
